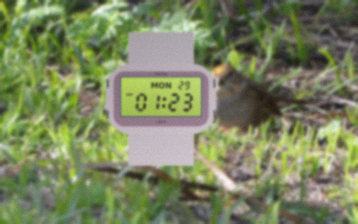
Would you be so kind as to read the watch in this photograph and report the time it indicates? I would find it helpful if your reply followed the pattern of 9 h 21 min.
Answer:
1 h 23 min
